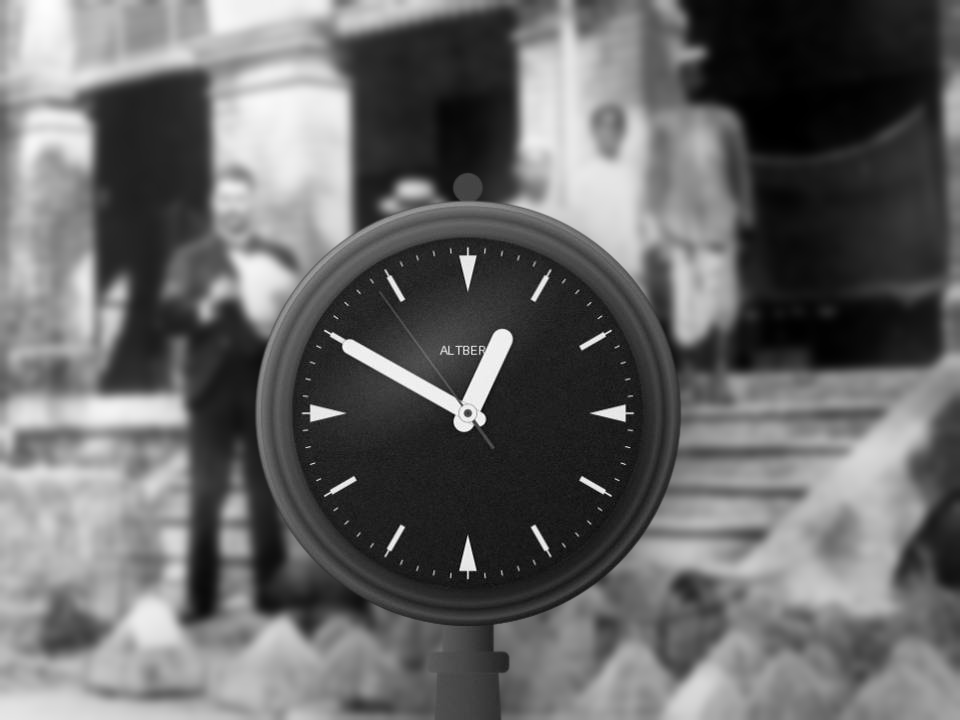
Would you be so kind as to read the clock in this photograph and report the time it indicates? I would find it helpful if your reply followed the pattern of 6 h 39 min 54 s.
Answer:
12 h 49 min 54 s
